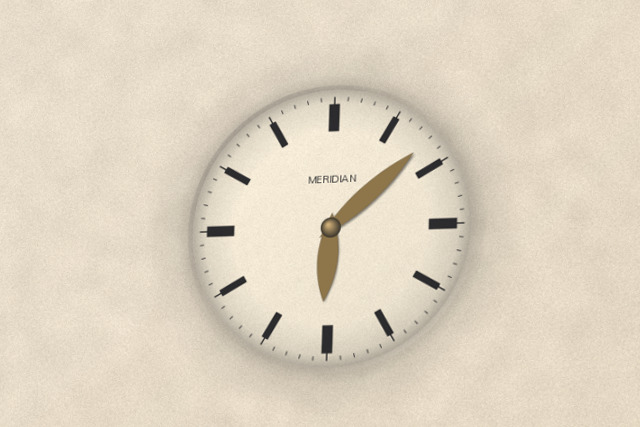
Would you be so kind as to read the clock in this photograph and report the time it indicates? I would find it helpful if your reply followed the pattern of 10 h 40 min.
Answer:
6 h 08 min
